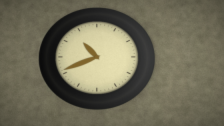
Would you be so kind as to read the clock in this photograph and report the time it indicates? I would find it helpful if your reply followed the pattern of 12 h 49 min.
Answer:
10 h 41 min
